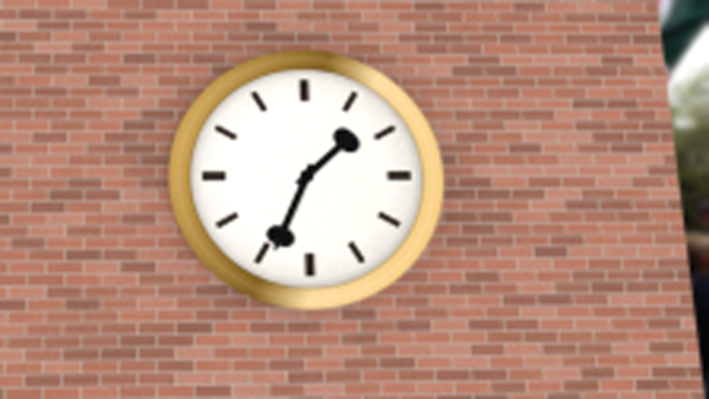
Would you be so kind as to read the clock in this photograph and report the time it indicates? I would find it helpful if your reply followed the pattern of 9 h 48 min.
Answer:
1 h 34 min
